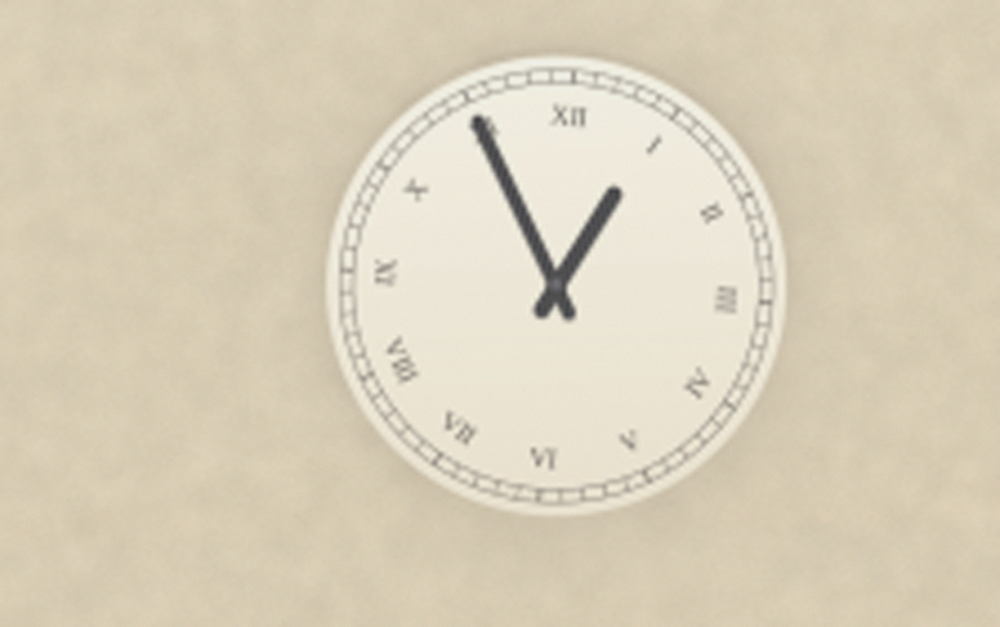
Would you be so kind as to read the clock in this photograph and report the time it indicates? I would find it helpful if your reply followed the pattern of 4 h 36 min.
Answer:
12 h 55 min
